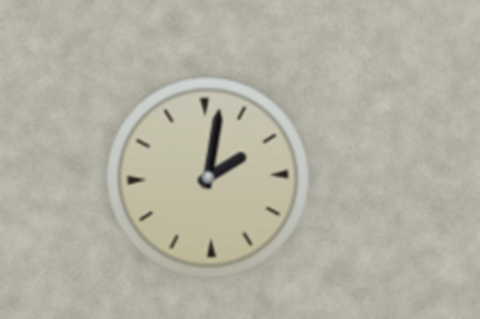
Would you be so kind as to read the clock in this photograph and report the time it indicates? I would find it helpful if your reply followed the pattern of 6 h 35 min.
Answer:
2 h 02 min
